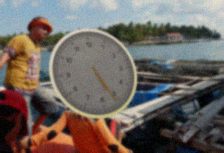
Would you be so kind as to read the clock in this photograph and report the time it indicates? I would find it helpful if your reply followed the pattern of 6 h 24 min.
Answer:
5 h 26 min
